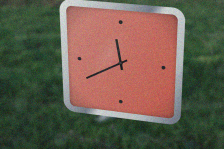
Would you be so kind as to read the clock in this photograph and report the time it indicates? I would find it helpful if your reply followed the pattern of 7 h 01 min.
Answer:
11 h 40 min
